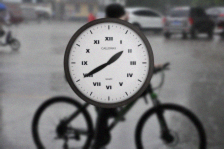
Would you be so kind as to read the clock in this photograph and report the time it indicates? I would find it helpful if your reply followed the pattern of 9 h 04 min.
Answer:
1 h 40 min
